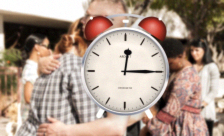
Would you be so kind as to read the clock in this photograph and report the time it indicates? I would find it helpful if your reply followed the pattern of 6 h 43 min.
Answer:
12 h 15 min
